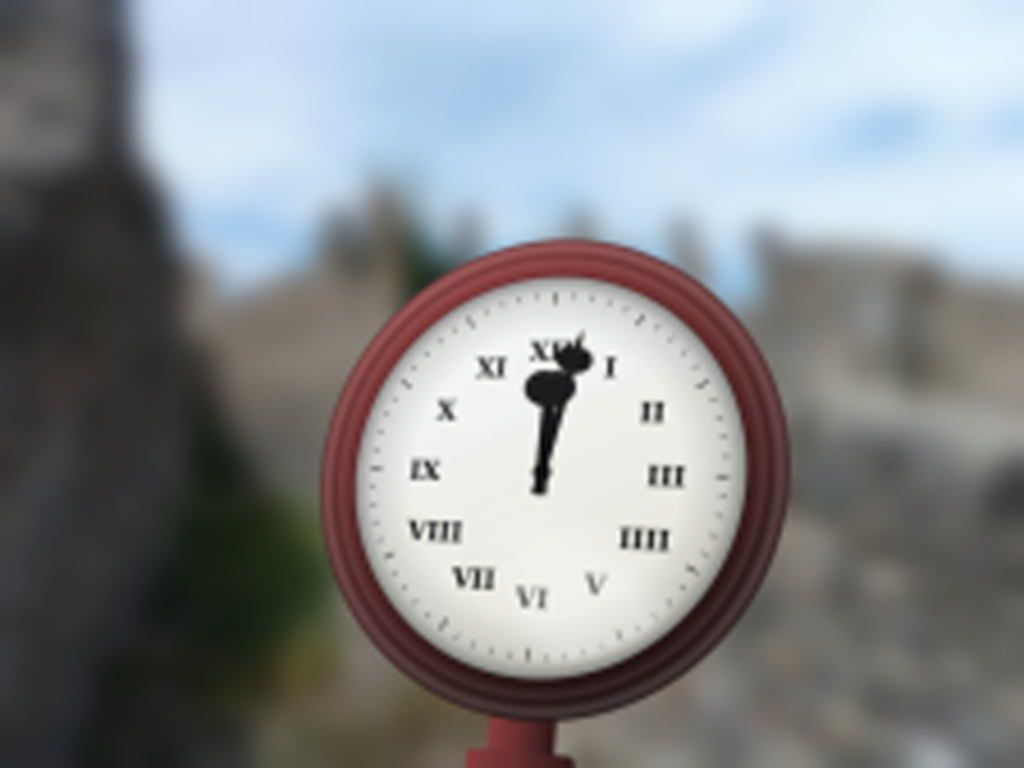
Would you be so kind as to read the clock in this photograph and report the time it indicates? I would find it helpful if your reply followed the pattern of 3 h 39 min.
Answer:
12 h 02 min
